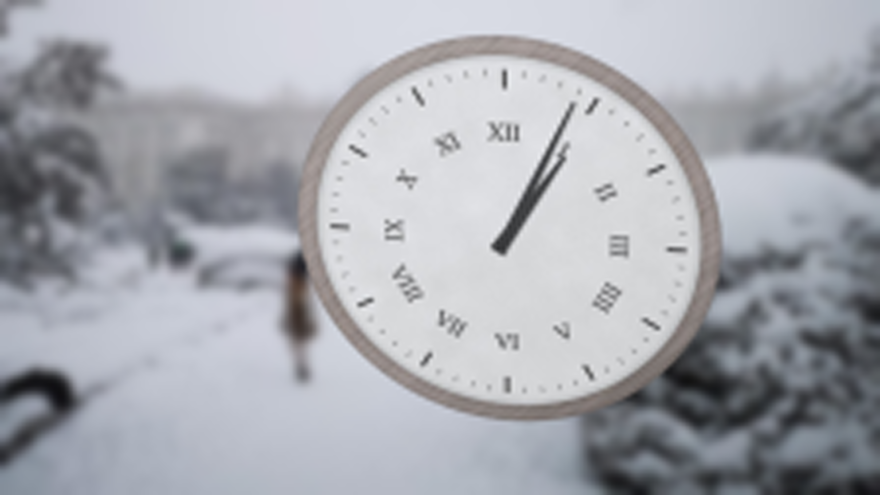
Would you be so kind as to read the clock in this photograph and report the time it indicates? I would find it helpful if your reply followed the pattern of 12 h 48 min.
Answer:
1 h 04 min
